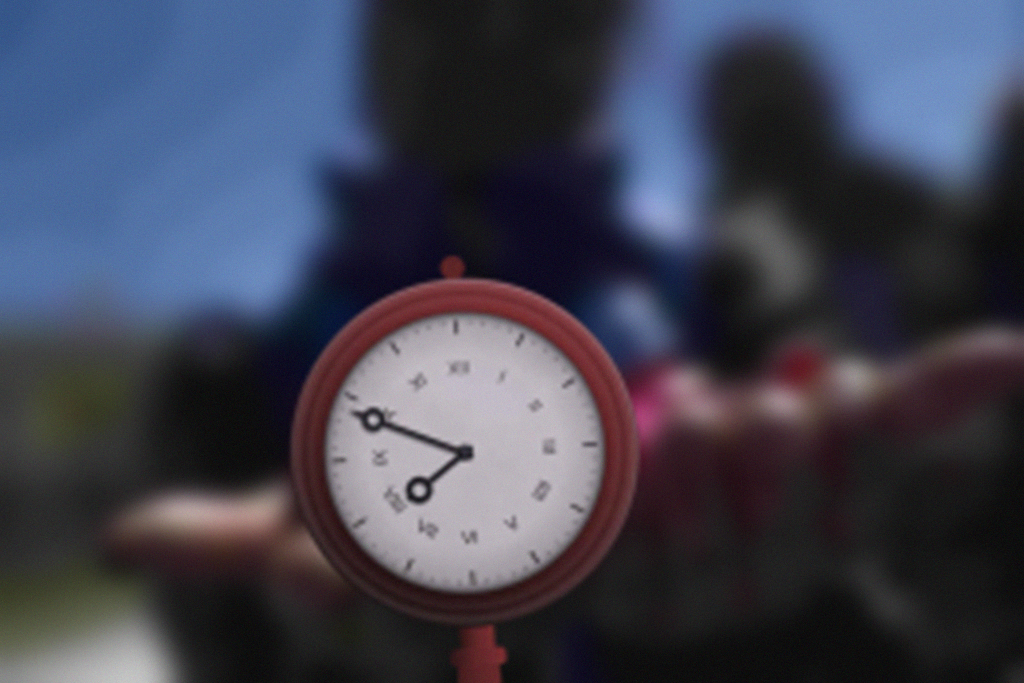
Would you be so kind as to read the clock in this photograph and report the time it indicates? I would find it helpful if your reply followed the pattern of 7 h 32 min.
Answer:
7 h 49 min
